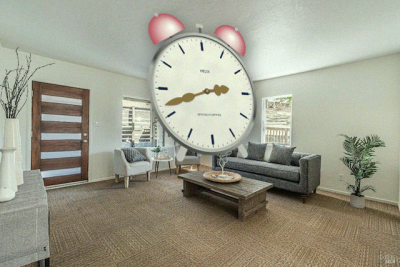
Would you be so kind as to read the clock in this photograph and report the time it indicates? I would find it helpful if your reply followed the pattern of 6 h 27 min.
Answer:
2 h 42 min
